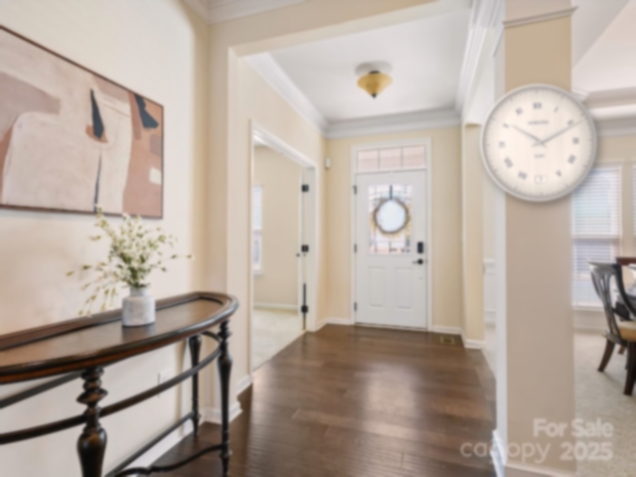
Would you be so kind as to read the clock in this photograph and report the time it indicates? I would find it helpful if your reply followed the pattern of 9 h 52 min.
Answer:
10 h 11 min
